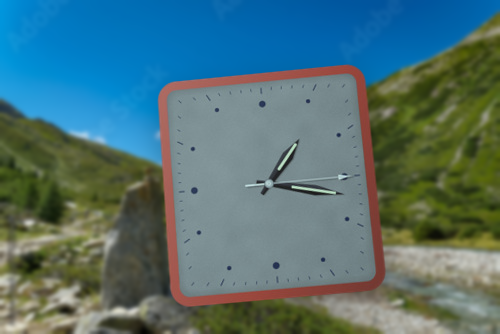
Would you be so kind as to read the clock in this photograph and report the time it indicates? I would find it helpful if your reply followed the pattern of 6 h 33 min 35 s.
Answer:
1 h 17 min 15 s
